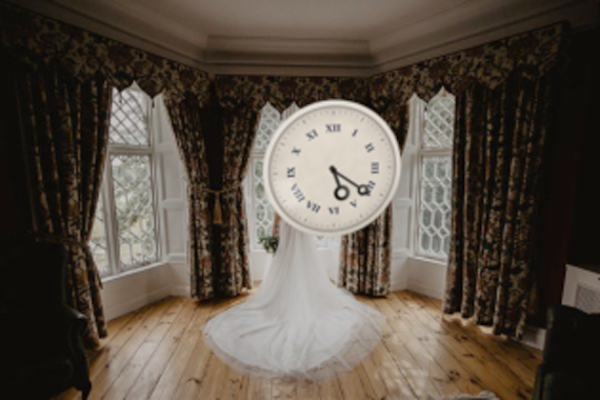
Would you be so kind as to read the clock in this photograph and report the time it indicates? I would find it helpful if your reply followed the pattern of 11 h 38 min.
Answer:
5 h 21 min
